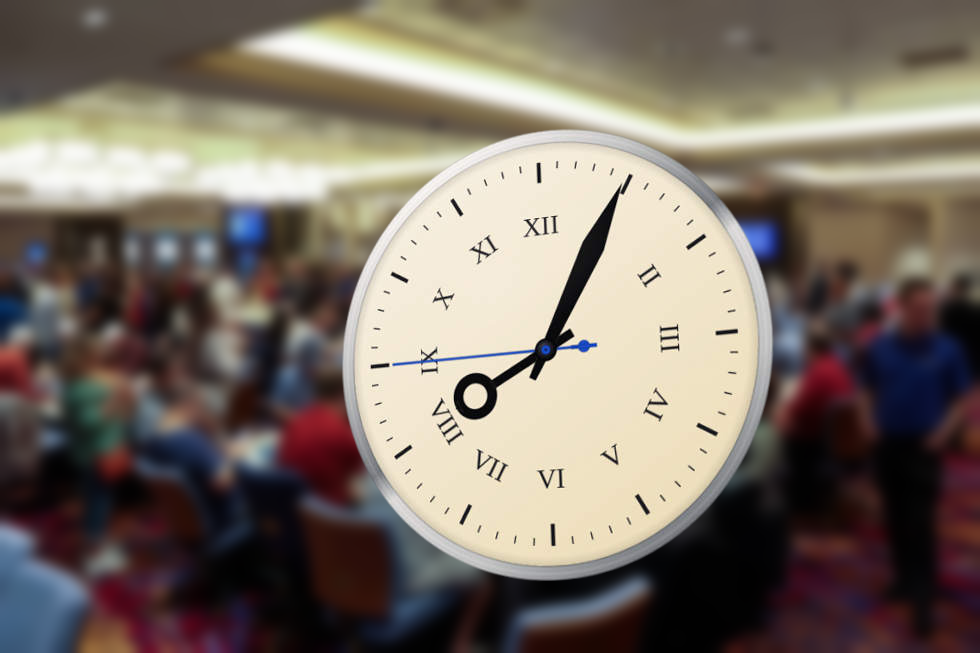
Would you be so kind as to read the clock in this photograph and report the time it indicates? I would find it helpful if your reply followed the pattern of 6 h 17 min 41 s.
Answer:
8 h 04 min 45 s
